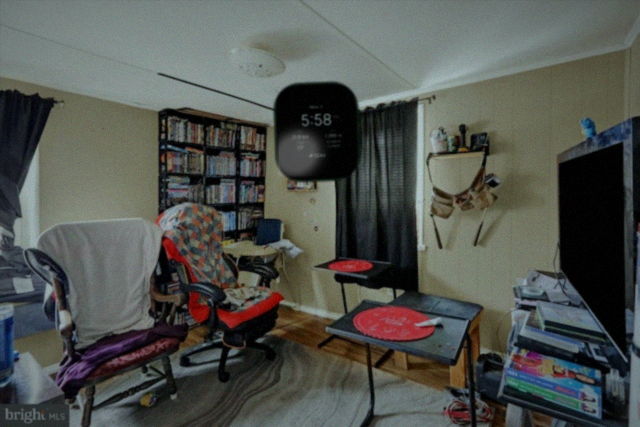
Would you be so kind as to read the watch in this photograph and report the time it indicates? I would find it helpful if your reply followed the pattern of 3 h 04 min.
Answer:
5 h 58 min
